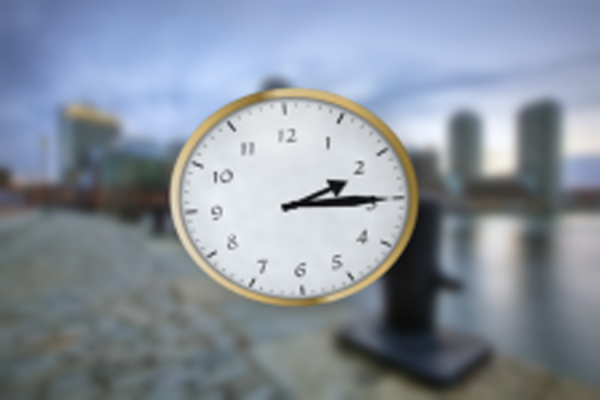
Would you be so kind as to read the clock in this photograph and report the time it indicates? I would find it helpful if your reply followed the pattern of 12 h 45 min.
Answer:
2 h 15 min
